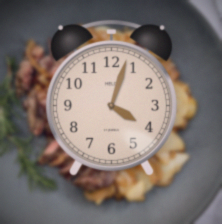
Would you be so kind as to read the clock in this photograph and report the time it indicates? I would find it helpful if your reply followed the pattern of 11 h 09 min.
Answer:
4 h 03 min
